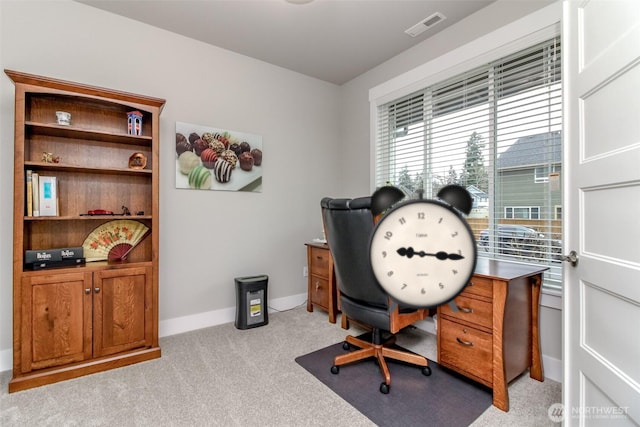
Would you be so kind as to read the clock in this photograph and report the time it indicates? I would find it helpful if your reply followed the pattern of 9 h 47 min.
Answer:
9 h 16 min
